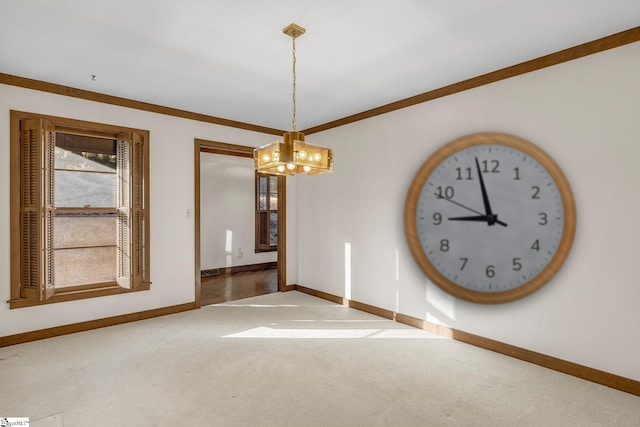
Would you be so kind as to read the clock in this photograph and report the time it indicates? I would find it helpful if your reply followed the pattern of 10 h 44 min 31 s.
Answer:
8 h 57 min 49 s
